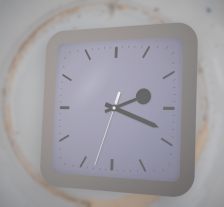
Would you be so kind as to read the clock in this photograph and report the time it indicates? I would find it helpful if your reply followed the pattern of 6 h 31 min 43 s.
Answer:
2 h 18 min 33 s
